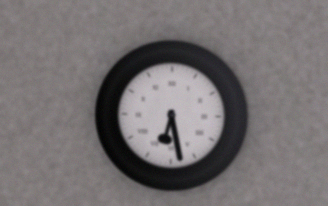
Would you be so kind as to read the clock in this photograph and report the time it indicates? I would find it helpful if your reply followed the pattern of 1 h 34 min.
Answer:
6 h 28 min
